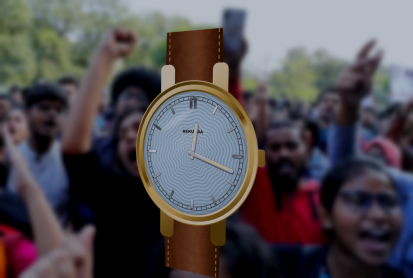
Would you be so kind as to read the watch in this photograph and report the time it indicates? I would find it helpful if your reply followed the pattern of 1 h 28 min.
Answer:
12 h 18 min
